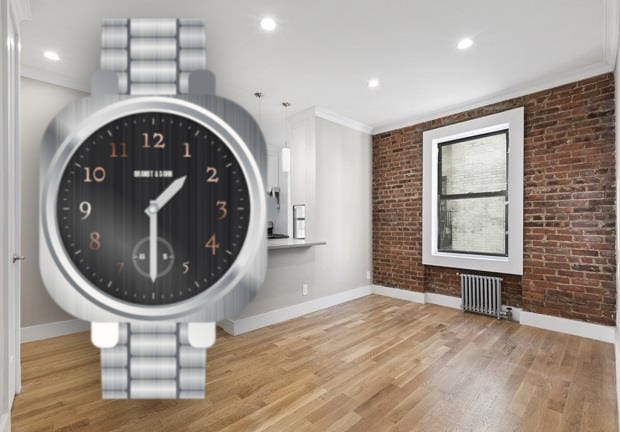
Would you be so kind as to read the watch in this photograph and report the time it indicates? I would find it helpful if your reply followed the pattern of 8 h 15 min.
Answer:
1 h 30 min
